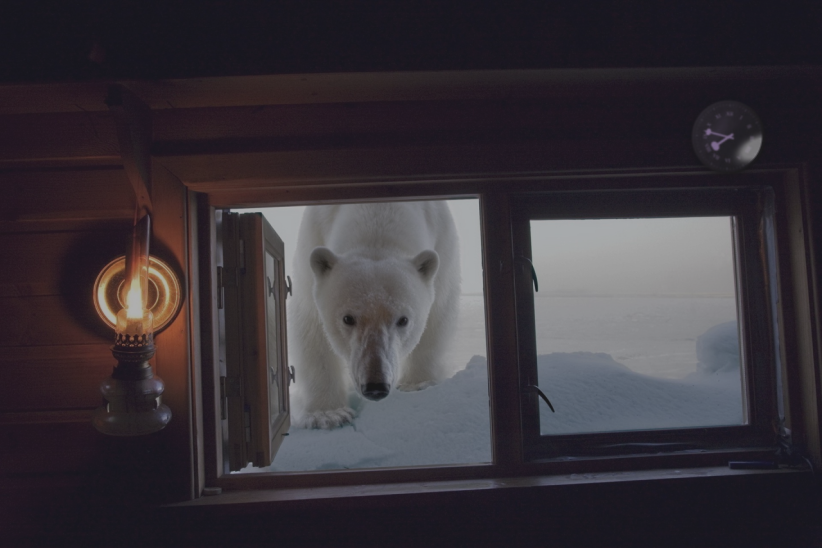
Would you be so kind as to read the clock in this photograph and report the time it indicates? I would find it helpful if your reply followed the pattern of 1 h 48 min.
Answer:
7 h 47 min
